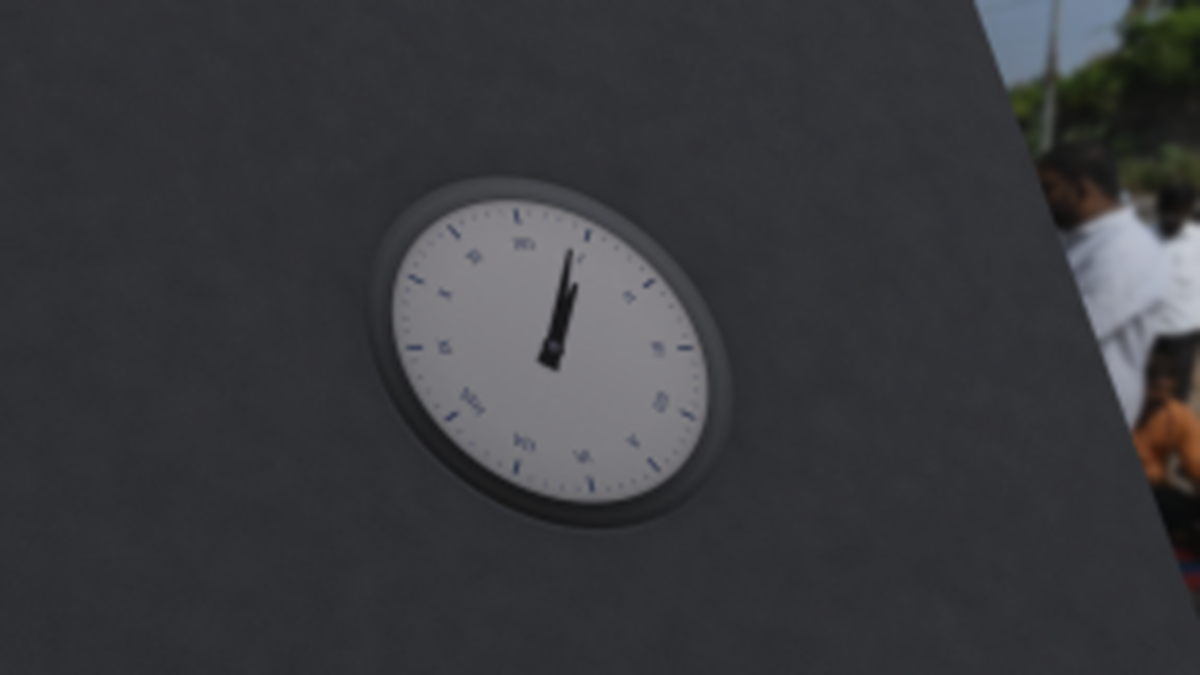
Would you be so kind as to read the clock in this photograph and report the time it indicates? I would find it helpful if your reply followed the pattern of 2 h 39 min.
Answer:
1 h 04 min
